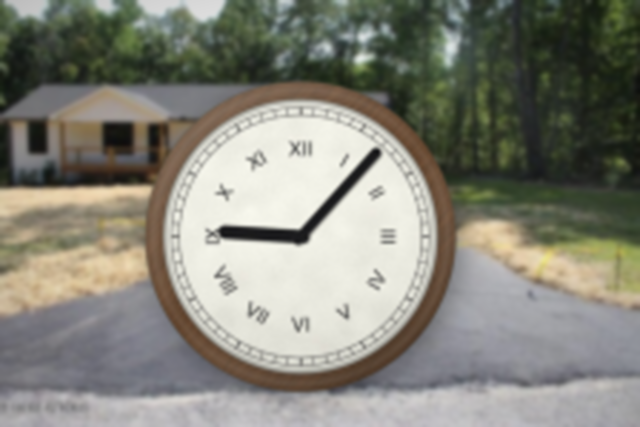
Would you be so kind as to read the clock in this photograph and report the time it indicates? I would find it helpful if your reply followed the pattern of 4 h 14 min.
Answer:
9 h 07 min
